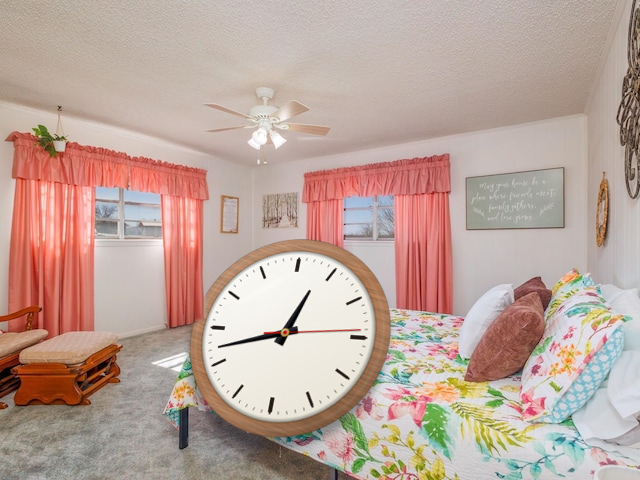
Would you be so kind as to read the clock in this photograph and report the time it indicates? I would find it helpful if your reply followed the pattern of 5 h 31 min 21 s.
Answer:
12 h 42 min 14 s
